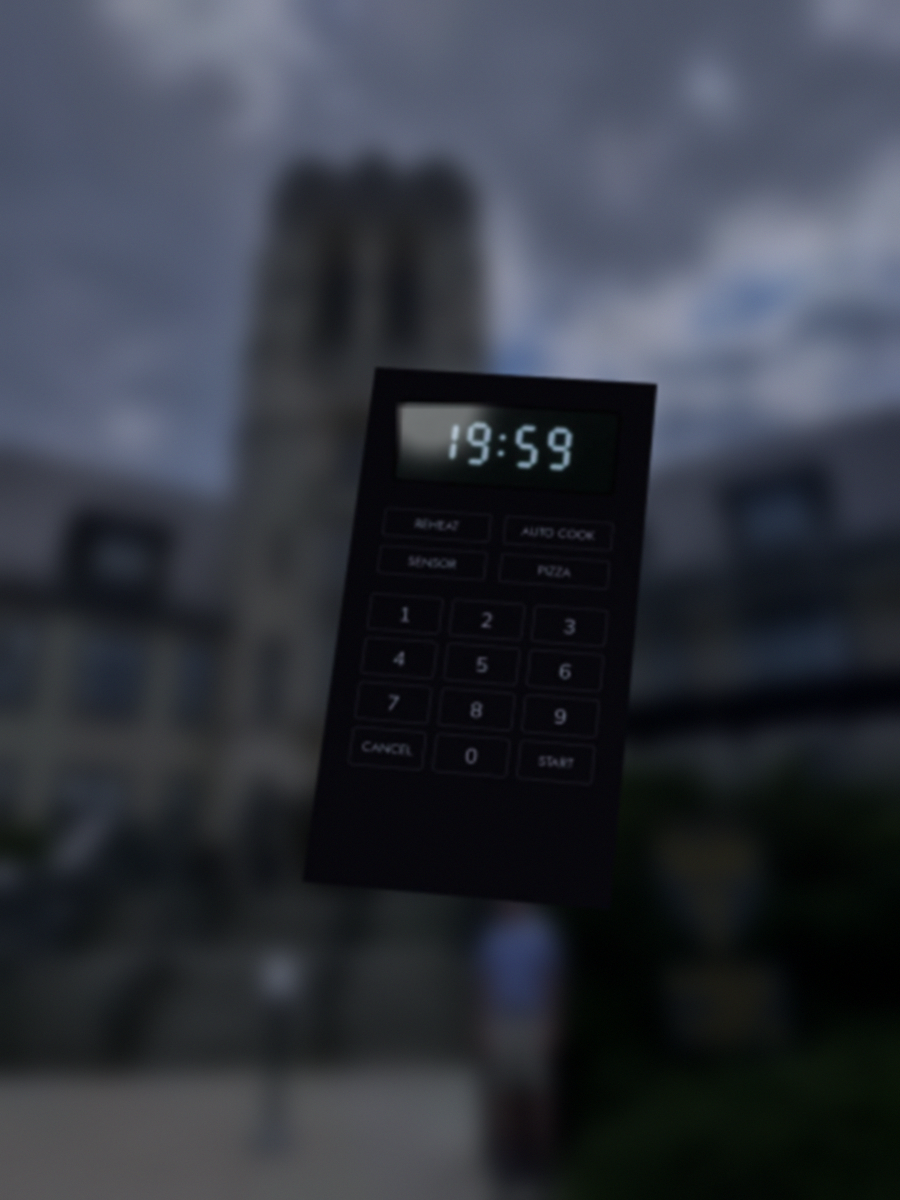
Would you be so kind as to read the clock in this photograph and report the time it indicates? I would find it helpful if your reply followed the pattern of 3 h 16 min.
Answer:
19 h 59 min
